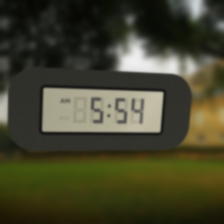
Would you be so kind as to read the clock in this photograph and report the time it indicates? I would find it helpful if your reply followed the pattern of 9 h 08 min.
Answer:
5 h 54 min
